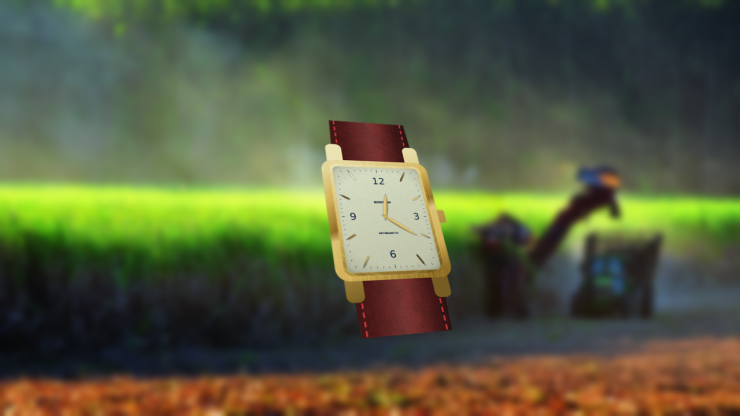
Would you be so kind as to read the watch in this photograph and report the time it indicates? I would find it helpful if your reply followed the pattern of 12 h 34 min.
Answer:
12 h 21 min
